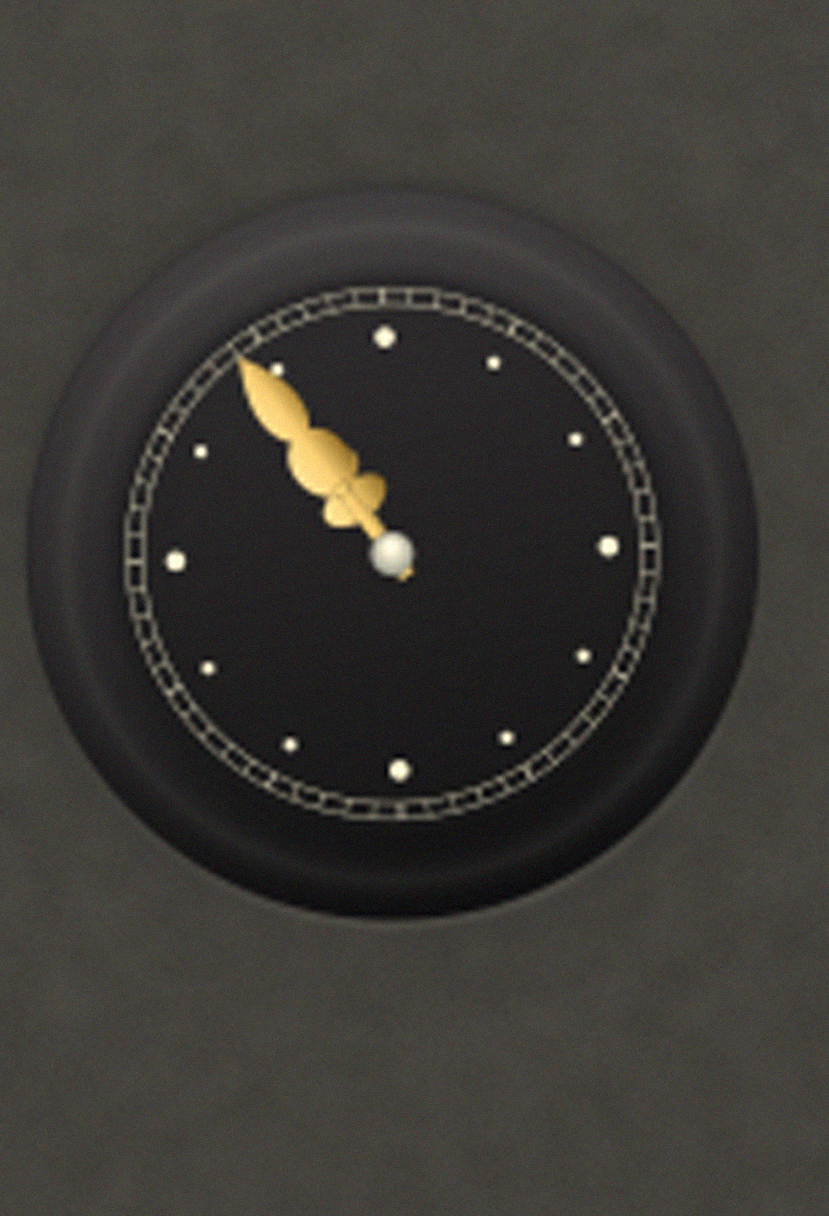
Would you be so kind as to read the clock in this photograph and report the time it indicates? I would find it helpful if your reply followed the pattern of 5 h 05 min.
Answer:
10 h 54 min
